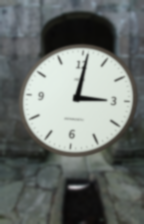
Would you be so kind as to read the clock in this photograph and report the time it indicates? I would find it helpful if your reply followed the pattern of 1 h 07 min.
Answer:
3 h 01 min
